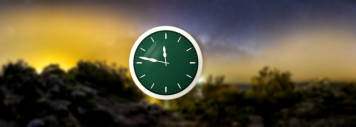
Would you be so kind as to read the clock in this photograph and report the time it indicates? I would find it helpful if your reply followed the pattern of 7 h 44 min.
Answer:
11 h 47 min
